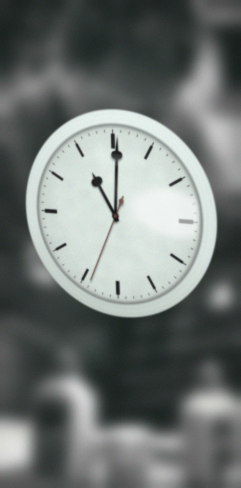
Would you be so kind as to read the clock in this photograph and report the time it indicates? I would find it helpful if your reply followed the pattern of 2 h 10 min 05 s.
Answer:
11 h 00 min 34 s
